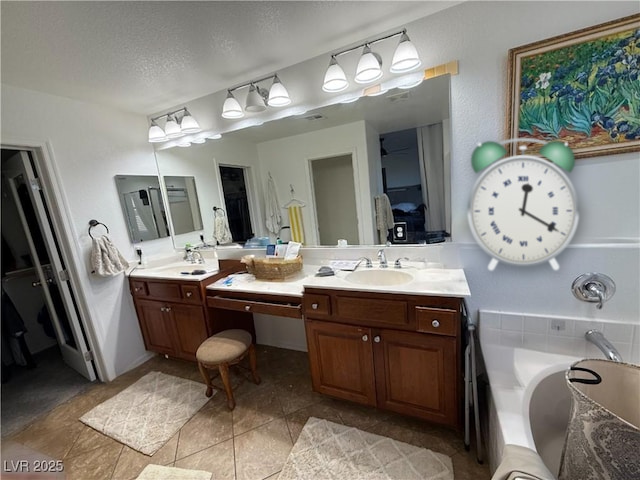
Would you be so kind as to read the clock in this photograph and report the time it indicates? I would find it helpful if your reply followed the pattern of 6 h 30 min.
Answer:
12 h 20 min
